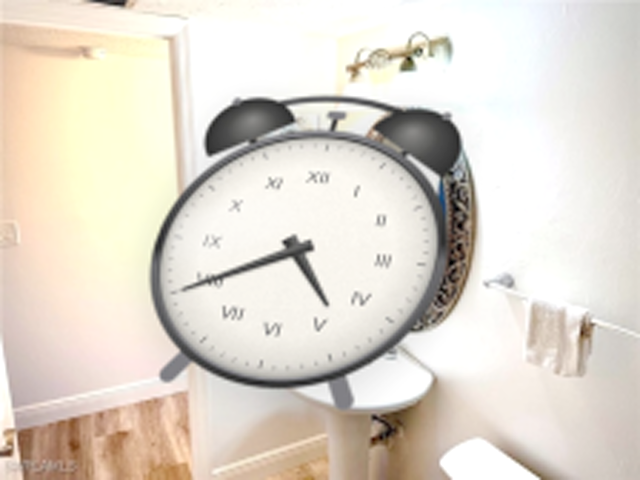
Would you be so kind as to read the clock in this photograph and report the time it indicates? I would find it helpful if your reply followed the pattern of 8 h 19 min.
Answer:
4 h 40 min
